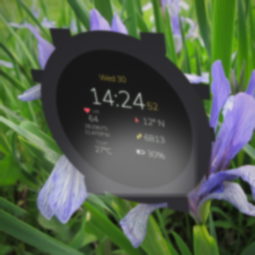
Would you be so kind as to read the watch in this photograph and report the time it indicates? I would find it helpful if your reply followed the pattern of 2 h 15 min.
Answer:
14 h 24 min
